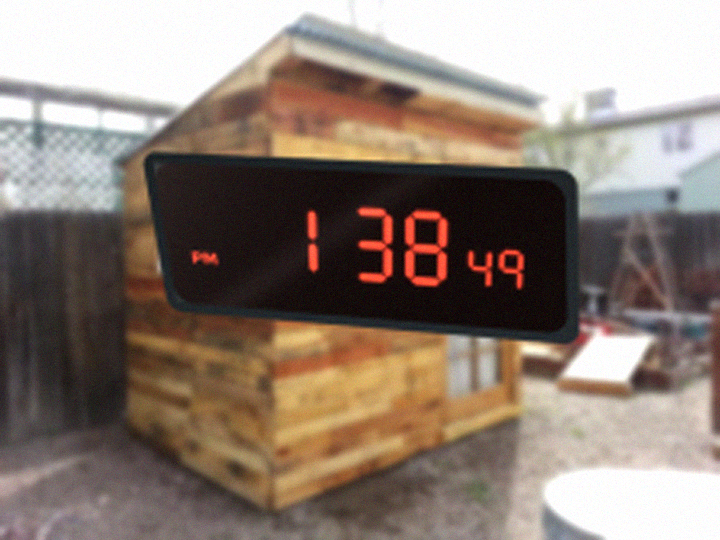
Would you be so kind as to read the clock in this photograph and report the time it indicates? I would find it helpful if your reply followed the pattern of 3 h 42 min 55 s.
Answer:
1 h 38 min 49 s
